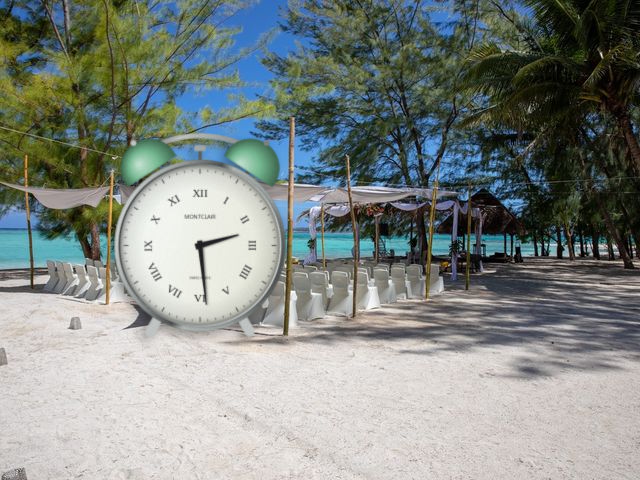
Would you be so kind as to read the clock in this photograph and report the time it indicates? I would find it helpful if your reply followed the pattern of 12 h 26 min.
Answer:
2 h 29 min
